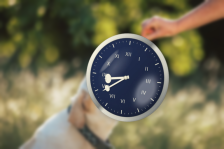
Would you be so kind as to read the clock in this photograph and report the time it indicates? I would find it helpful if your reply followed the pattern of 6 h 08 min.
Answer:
8 h 39 min
